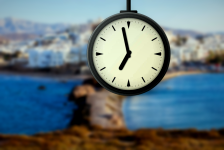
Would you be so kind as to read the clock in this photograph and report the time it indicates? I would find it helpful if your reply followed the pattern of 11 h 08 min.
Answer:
6 h 58 min
